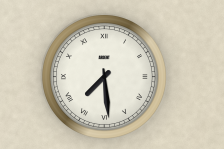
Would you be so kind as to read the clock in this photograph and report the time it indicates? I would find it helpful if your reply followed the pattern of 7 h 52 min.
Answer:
7 h 29 min
